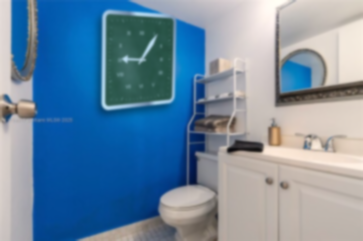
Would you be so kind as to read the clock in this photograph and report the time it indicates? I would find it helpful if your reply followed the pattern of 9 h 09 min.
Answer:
9 h 06 min
